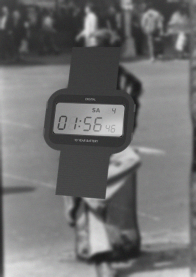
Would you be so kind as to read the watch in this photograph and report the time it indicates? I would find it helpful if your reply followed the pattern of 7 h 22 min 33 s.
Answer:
1 h 56 min 46 s
